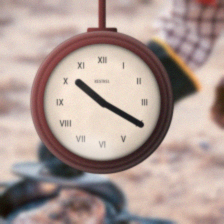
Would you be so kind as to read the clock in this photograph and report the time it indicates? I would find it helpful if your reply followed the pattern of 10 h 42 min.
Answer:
10 h 20 min
